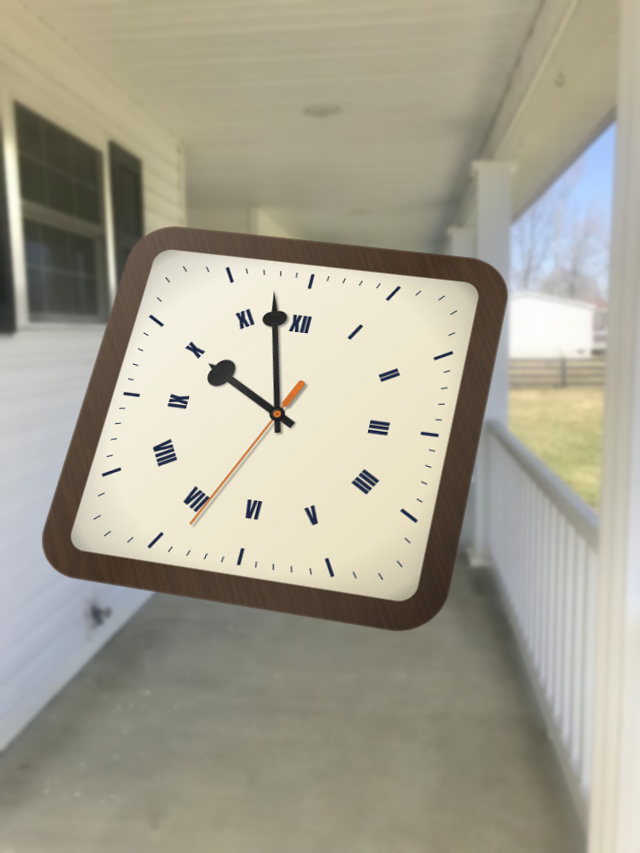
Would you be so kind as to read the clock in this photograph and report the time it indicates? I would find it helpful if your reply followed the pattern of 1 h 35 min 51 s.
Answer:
9 h 57 min 34 s
